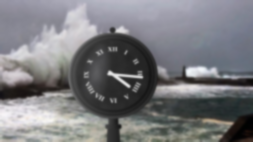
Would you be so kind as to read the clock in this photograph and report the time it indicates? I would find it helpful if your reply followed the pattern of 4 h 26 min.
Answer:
4 h 16 min
